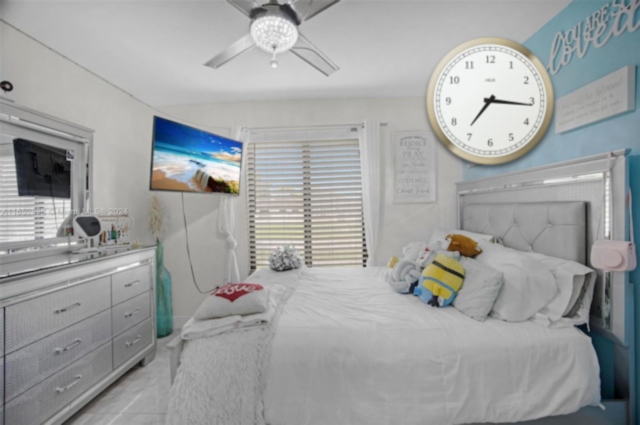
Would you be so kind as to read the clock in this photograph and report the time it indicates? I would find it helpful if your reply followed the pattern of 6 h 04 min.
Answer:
7 h 16 min
